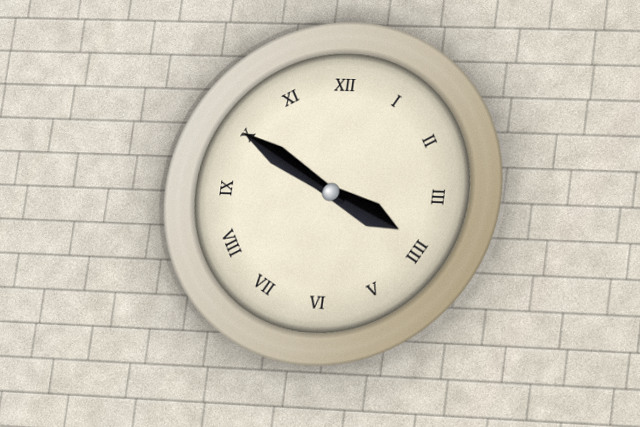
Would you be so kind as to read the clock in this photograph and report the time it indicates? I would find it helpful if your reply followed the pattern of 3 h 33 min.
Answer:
3 h 50 min
